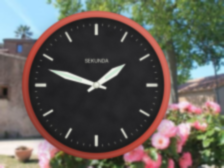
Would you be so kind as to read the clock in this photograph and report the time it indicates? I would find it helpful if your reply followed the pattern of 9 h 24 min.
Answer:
1 h 48 min
